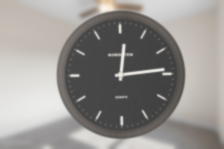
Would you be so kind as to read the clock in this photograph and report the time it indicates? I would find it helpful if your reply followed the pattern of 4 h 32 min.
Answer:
12 h 14 min
